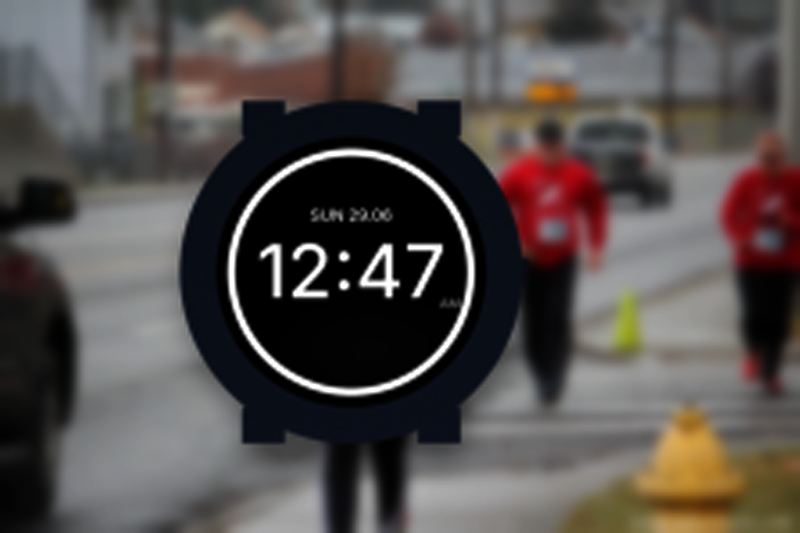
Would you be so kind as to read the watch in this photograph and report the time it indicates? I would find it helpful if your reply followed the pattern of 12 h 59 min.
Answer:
12 h 47 min
